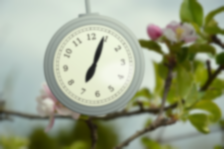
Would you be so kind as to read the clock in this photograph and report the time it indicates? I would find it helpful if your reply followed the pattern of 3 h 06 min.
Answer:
7 h 04 min
